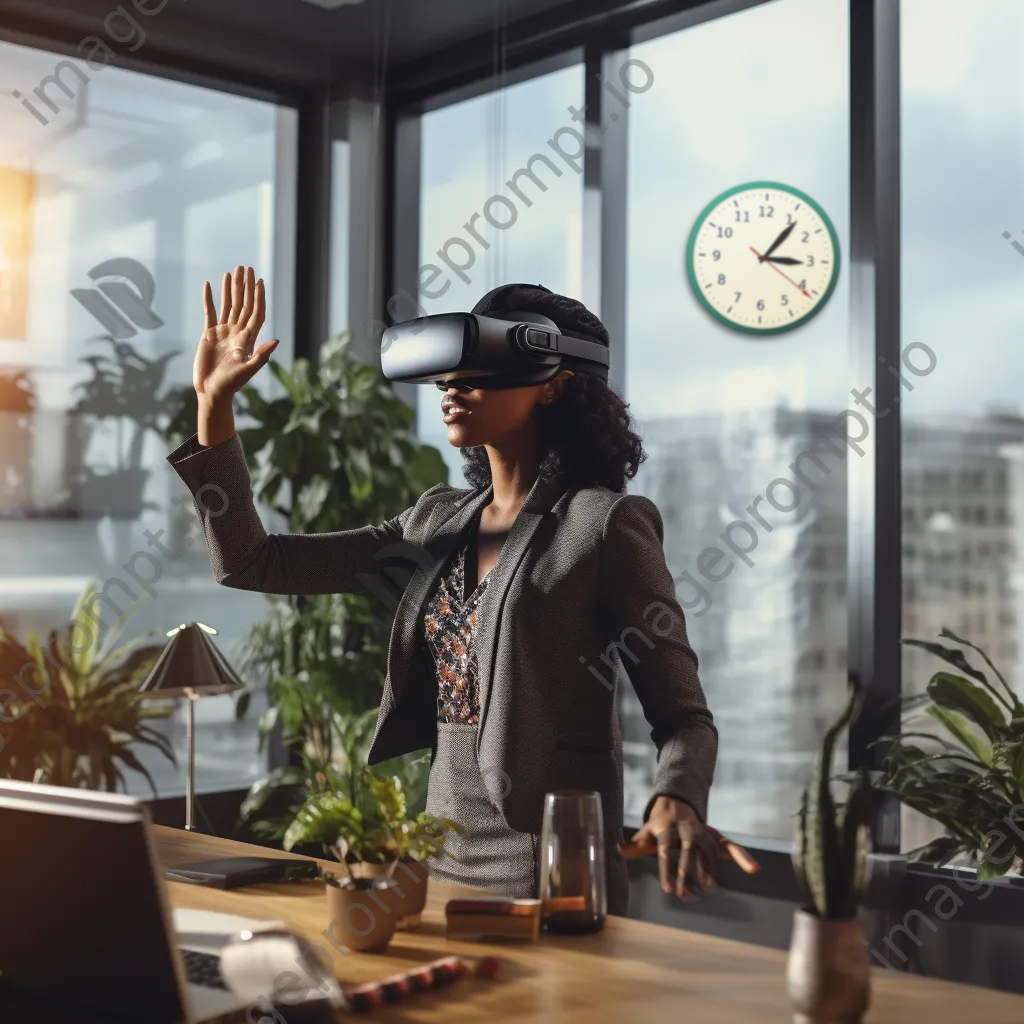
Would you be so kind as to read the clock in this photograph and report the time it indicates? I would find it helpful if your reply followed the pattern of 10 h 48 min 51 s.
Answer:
3 h 06 min 21 s
